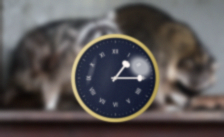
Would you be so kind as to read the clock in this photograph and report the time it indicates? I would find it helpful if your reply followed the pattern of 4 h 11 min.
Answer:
1 h 15 min
